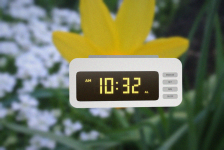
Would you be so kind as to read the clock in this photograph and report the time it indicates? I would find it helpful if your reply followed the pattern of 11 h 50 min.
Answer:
10 h 32 min
